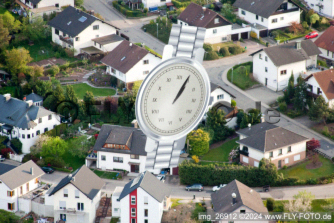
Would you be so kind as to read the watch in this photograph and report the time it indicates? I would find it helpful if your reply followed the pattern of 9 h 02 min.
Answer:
1 h 04 min
